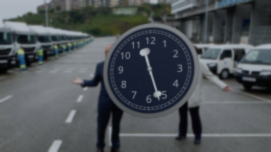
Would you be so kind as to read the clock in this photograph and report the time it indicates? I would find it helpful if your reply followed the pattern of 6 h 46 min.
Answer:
11 h 27 min
